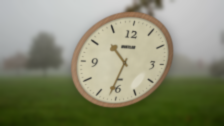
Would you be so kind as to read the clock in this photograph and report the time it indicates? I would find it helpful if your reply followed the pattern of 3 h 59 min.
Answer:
10 h 32 min
